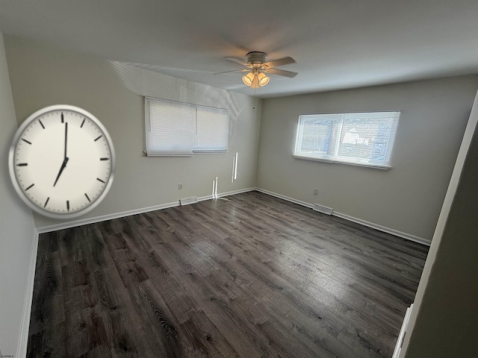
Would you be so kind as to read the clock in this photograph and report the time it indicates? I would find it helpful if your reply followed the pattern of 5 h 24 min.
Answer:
7 h 01 min
